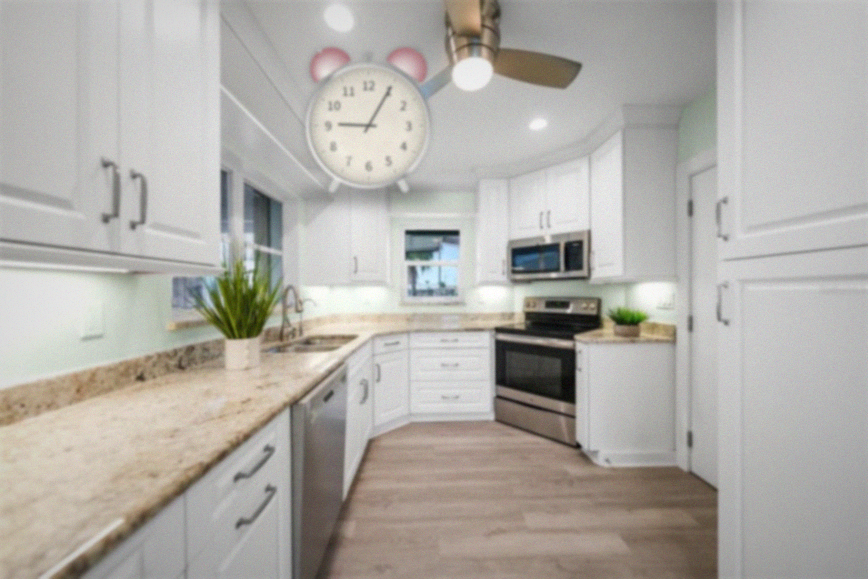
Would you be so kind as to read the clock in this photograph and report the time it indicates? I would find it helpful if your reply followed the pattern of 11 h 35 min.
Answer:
9 h 05 min
